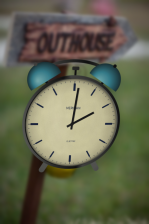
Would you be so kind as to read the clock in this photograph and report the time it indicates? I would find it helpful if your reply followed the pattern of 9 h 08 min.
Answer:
2 h 01 min
